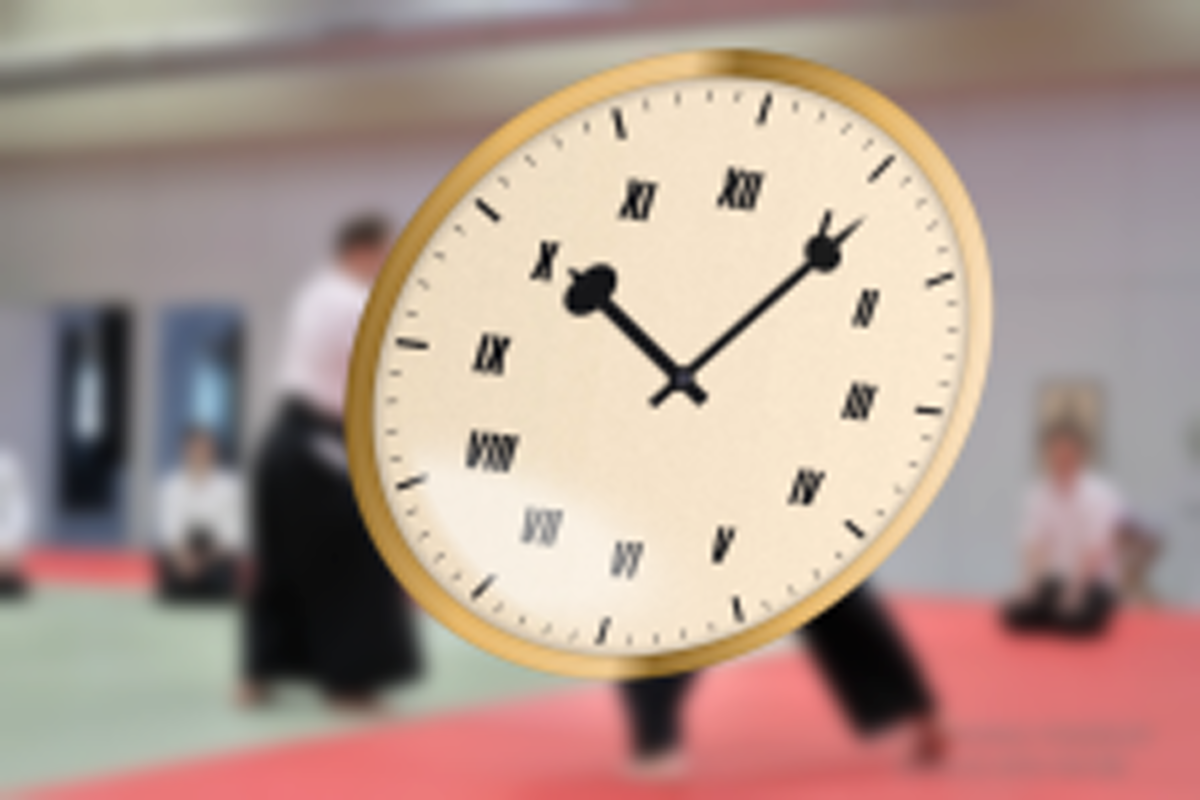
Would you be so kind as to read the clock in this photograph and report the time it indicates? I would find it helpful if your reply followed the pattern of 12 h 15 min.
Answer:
10 h 06 min
